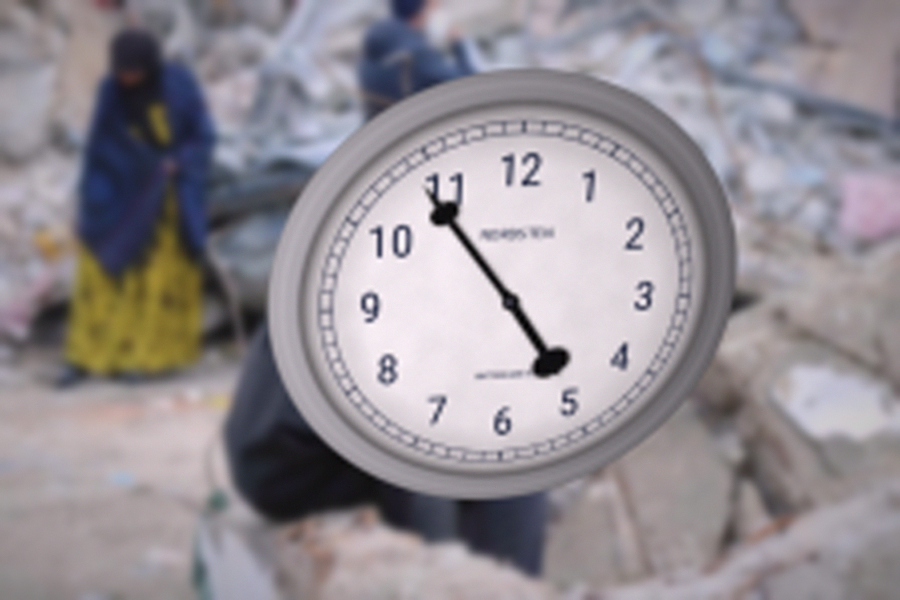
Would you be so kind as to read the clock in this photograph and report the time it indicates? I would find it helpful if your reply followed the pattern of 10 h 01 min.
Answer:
4 h 54 min
